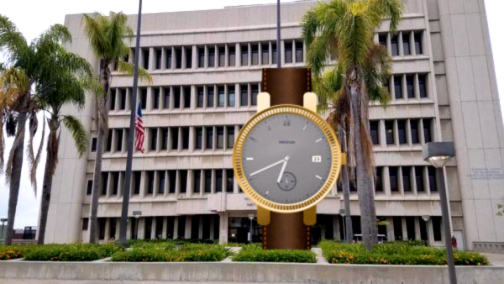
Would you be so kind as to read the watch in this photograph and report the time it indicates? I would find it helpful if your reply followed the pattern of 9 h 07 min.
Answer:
6 h 41 min
